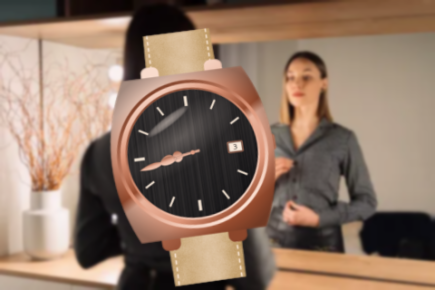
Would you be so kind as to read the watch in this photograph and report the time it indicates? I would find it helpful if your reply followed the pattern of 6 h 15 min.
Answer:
8 h 43 min
